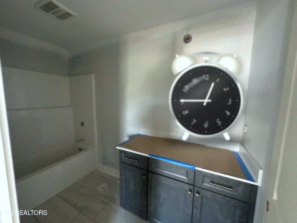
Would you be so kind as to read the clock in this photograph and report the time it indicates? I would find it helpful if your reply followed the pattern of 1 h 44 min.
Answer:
12 h 45 min
